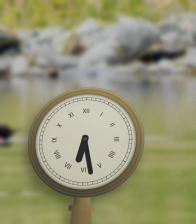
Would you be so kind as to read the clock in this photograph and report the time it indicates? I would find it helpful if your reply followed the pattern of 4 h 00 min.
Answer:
6 h 28 min
